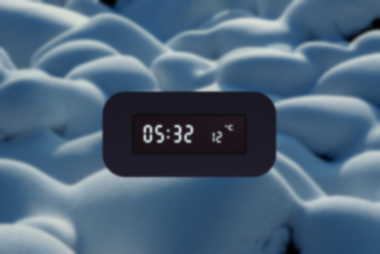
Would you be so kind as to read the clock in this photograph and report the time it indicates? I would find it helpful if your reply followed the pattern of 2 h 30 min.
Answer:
5 h 32 min
